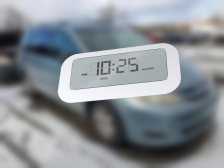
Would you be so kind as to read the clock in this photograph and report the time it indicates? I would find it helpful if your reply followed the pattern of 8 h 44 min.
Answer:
10 h 25 min
